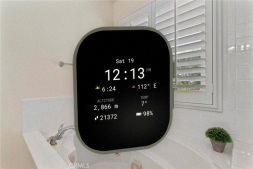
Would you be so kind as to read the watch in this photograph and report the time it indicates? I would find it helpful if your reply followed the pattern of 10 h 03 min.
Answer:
12 h 13 min
